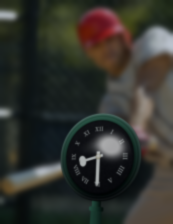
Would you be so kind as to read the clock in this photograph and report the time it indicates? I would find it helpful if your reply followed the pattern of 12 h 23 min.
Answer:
8 h 30 min
